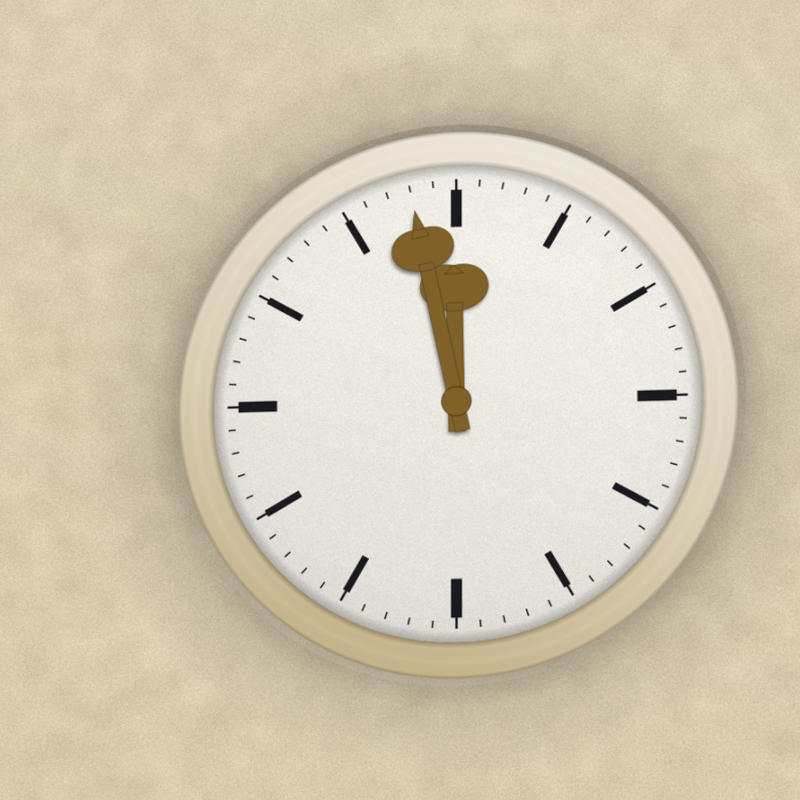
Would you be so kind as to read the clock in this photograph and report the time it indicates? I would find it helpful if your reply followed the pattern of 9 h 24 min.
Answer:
11 h 58 min
